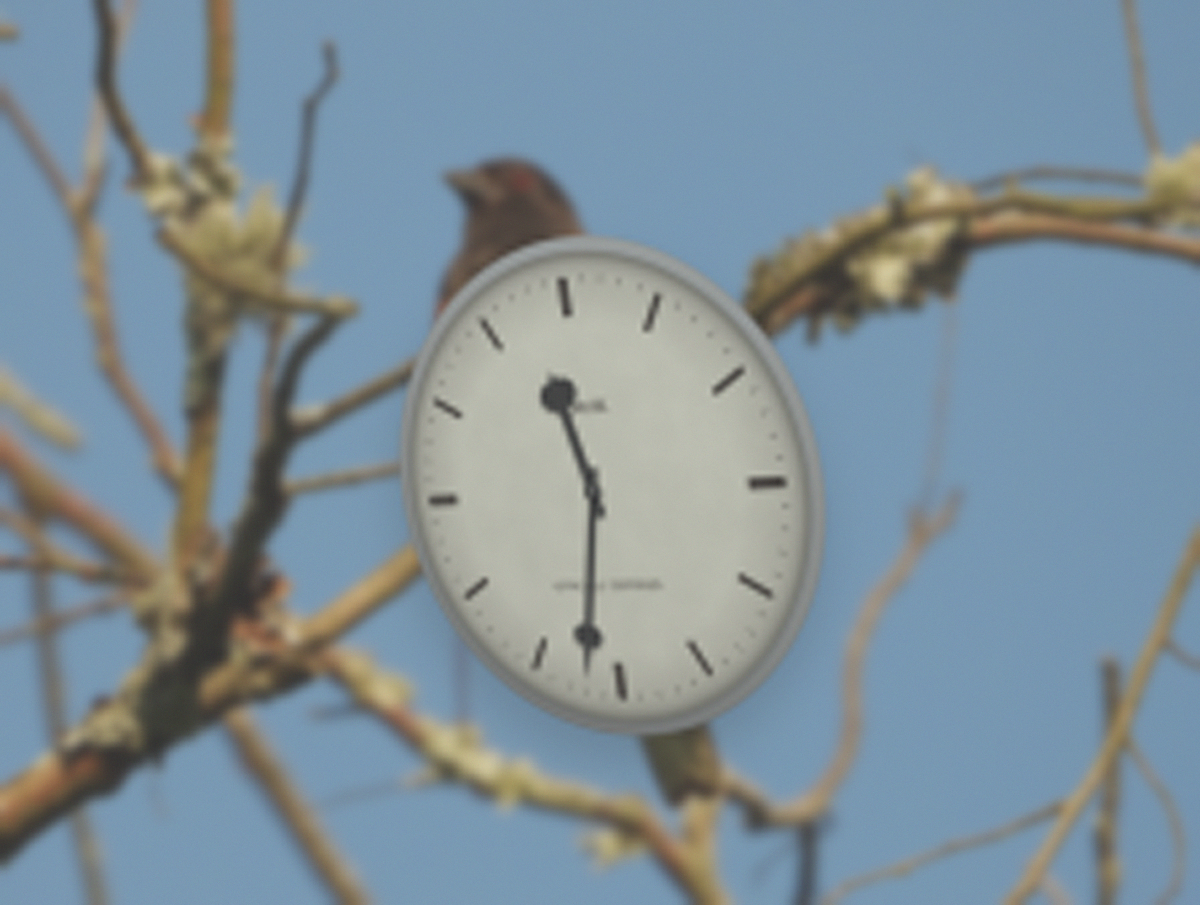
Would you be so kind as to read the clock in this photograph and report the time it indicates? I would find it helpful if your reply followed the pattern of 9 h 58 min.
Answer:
11 h 32 min
